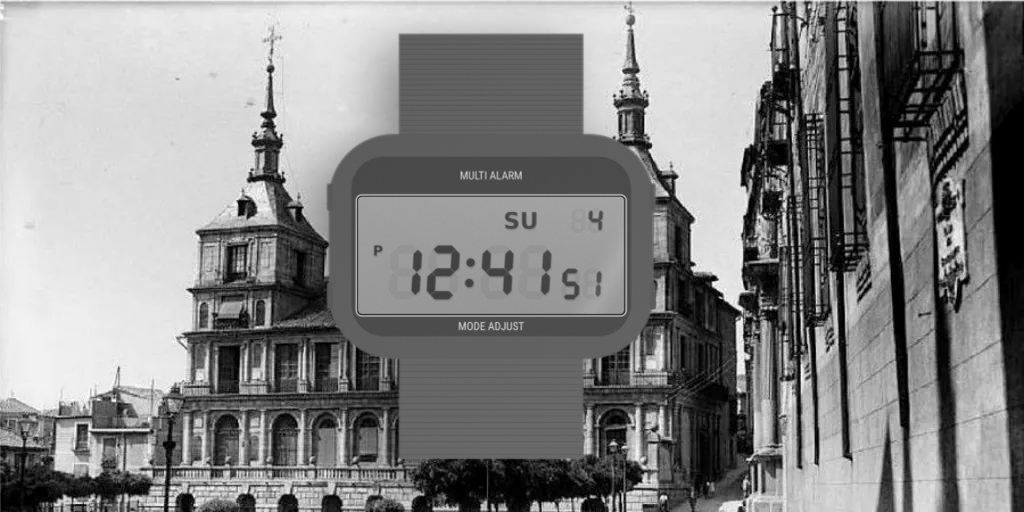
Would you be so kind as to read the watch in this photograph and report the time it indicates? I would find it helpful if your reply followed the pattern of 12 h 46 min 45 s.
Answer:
12 h 41 min 51 s
